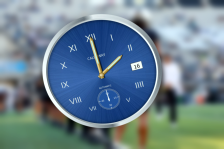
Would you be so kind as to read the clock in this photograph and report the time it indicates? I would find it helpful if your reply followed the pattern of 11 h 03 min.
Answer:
2 h 00 min
